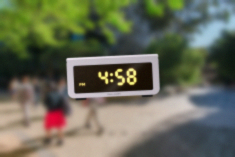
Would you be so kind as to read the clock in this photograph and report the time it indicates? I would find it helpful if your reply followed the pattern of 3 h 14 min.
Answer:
4 h 58 min
